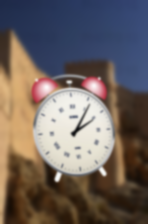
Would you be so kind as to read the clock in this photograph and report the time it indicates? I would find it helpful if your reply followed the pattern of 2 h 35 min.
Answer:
2 h 06 min
